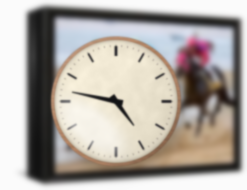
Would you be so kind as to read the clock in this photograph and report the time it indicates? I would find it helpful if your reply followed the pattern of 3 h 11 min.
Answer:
4 h 47 min
